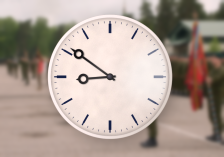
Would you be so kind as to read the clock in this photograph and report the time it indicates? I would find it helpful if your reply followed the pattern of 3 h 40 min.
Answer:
8 h 51 min
